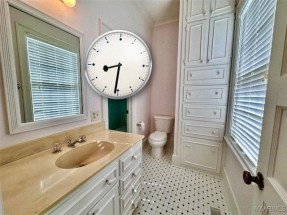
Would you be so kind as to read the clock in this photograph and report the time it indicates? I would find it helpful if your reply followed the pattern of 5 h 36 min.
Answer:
8 h 31 min
